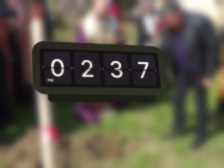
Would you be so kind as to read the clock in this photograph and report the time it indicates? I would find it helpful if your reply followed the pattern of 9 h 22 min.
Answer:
2 h 37 min
